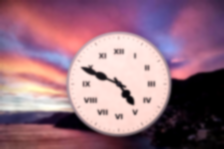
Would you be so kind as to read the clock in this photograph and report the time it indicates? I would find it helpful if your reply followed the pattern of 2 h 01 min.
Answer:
4 h 49 min
